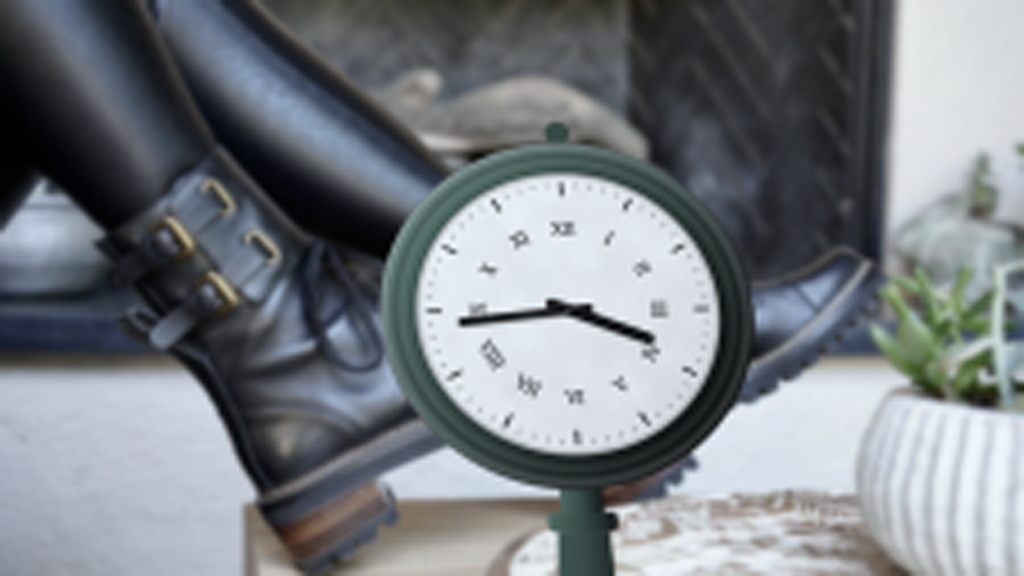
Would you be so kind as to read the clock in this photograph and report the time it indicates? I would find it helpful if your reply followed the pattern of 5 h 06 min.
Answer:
3 h 44 min
